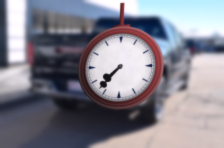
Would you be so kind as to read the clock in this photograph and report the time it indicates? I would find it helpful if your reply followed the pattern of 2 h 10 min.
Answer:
7 h 37 min
